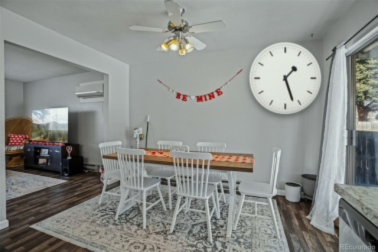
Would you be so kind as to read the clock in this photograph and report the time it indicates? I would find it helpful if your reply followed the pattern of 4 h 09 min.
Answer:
1 h 27 min
